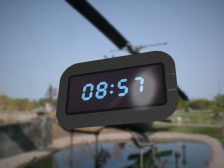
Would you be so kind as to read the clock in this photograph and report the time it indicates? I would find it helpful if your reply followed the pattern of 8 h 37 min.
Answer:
8 h 57 min
